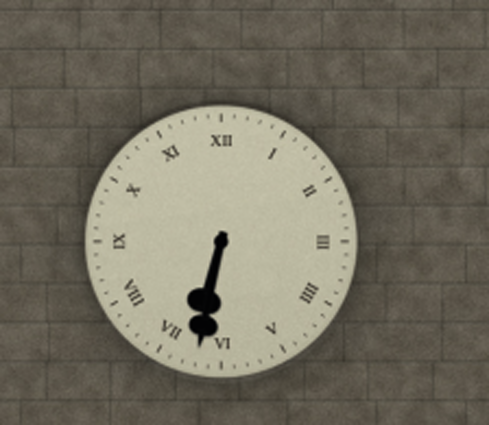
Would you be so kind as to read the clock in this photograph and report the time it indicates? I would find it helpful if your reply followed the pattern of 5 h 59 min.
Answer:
6 h 32 min
